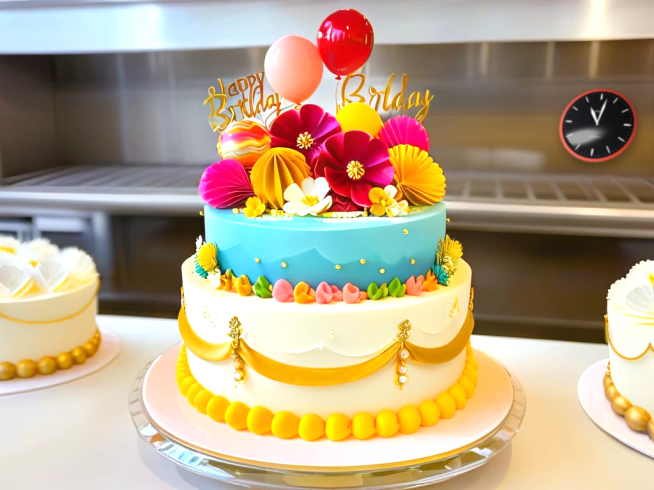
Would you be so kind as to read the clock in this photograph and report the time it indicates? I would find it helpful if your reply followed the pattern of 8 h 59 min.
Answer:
11 h 02 min
